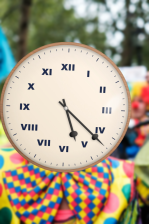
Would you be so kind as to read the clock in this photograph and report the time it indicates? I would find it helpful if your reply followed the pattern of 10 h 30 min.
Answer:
5 h 22 min
